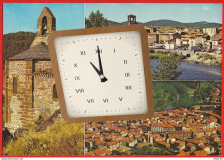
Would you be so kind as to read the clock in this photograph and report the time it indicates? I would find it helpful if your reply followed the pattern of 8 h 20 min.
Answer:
11 h 00 min
